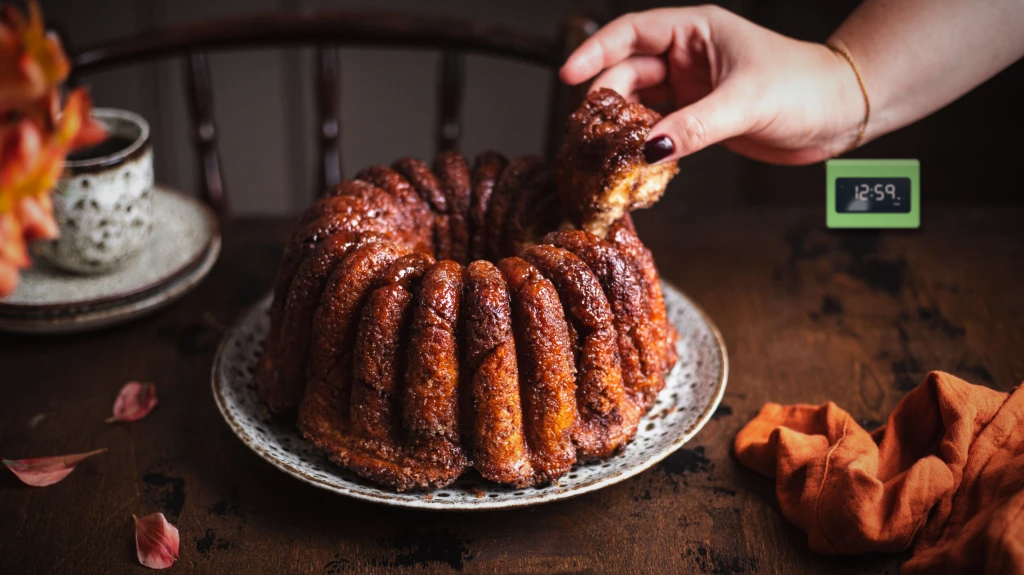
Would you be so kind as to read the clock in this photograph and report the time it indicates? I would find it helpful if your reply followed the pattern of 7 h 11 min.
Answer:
12 h 59 min
